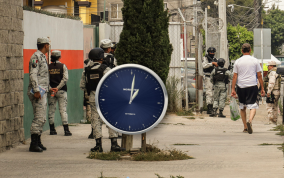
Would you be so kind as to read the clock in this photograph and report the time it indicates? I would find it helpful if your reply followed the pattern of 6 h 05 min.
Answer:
1 h 01 min
